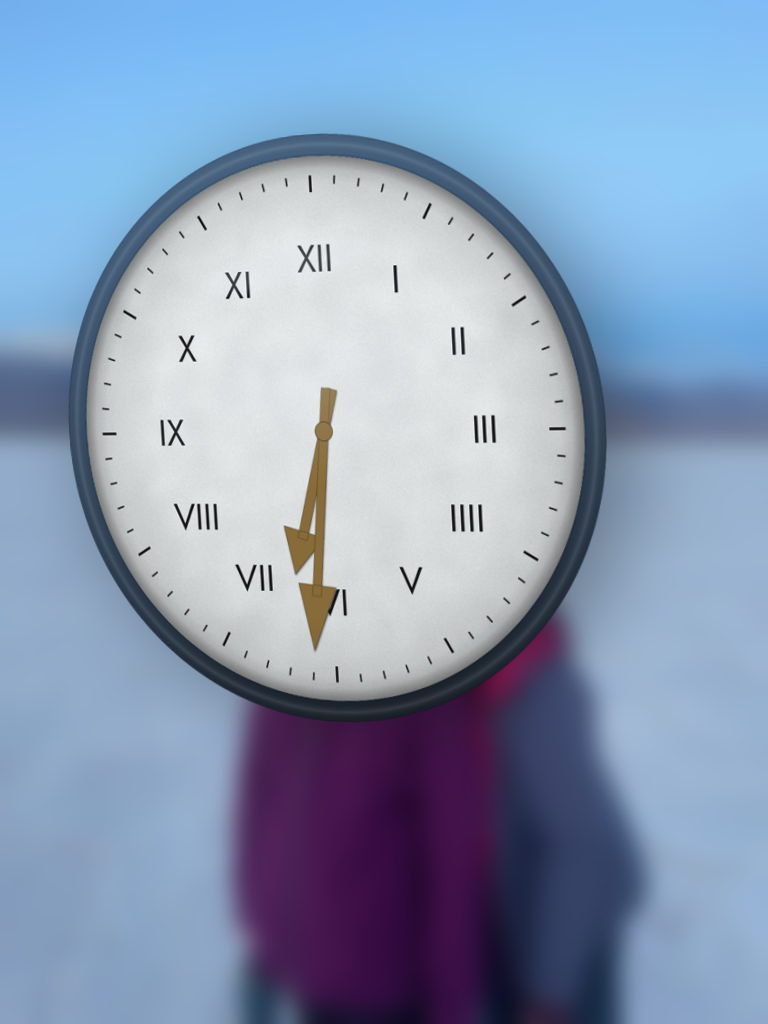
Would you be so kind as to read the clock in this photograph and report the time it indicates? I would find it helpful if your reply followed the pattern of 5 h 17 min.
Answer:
6 h 31 min
